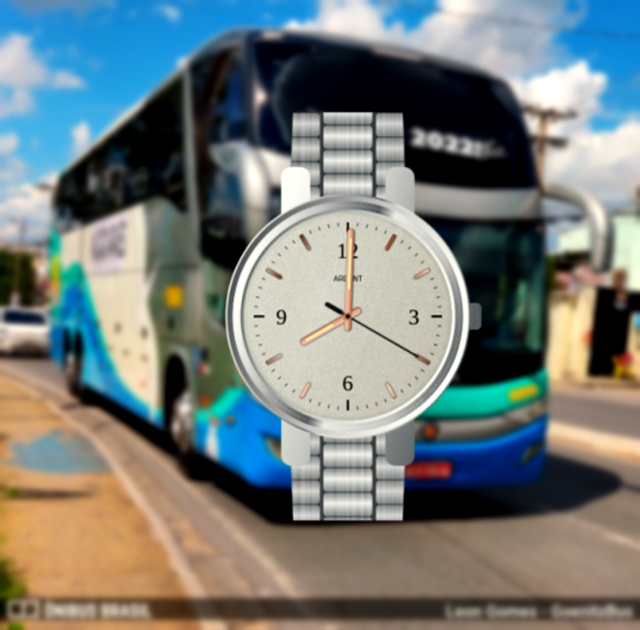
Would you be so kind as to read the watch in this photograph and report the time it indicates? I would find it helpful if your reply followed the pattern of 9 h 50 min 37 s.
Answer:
8 h 00 min 20 s
